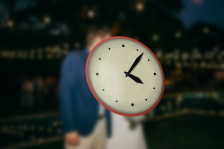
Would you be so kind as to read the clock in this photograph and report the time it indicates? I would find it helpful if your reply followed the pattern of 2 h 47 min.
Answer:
4 h 07 min
